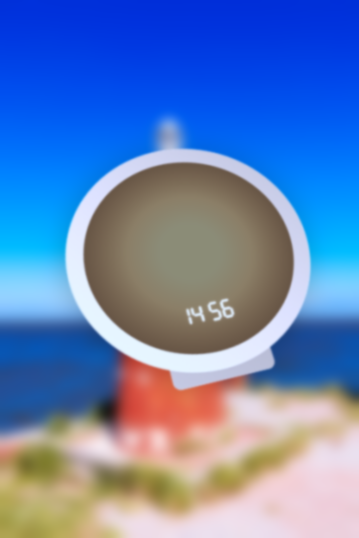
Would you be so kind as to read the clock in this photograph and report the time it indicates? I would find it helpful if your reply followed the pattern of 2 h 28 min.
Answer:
14 h 56 min
